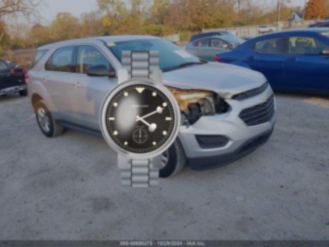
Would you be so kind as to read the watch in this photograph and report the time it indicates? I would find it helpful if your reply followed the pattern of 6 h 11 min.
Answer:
4 h 11 min
